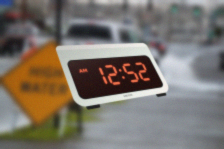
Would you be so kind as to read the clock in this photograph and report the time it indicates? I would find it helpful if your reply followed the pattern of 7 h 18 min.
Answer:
12 h 52 min
